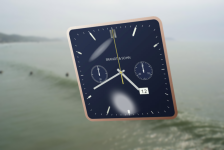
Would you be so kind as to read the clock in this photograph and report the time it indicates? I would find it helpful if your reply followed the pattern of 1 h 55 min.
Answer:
4 h 41 min
